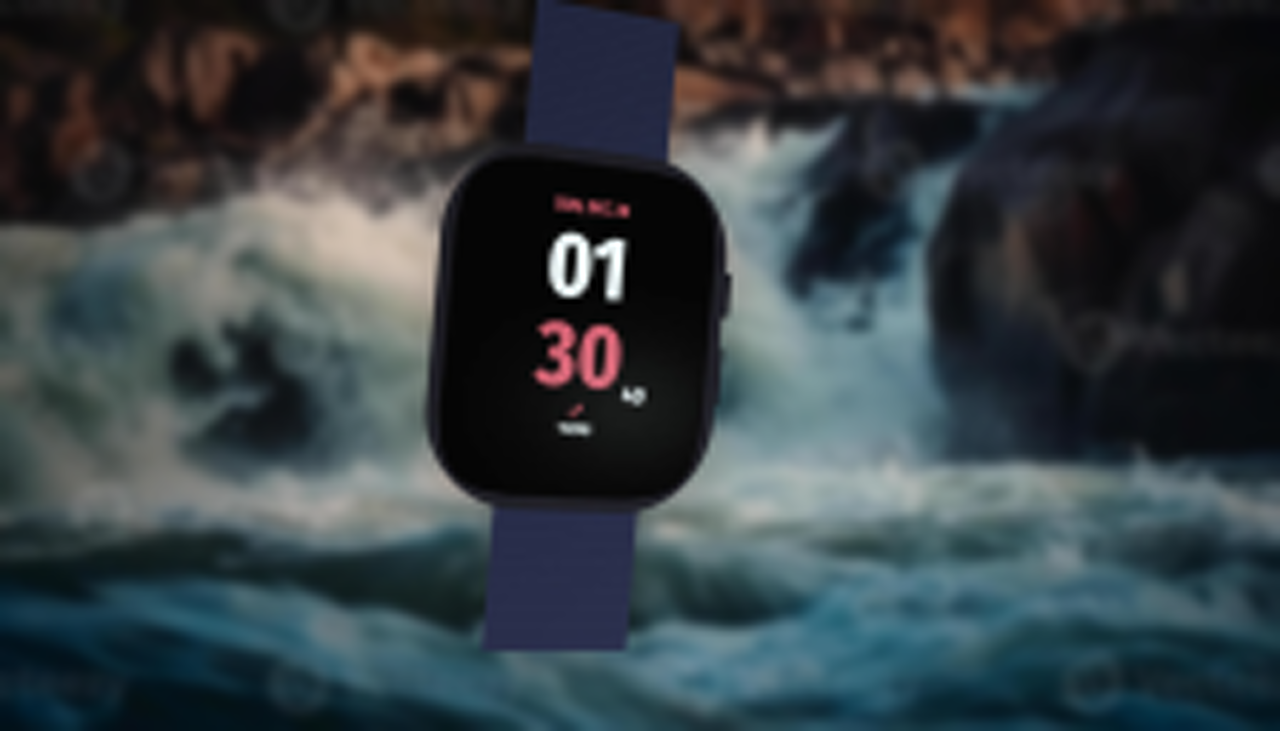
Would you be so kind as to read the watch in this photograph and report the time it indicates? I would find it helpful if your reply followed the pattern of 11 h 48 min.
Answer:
1 h 30 min
